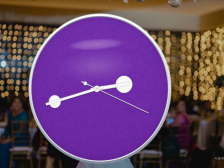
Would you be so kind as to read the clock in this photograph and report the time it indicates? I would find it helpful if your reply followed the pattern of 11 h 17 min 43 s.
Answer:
2 h 42 min 19 s
